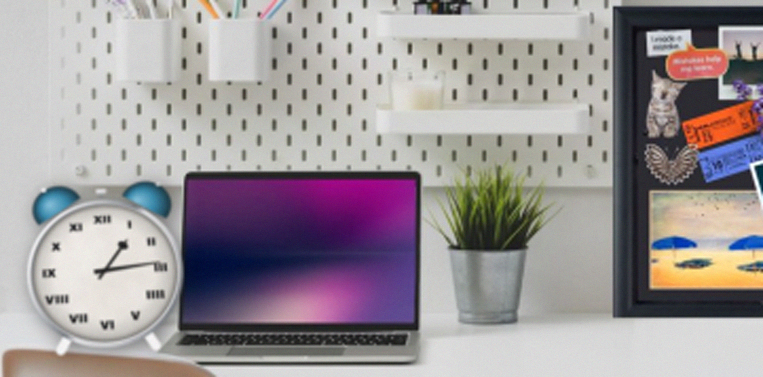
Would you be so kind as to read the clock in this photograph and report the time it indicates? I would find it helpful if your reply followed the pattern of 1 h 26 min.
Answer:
1 h 14 min
